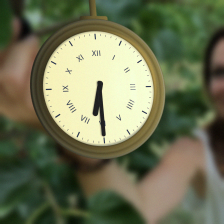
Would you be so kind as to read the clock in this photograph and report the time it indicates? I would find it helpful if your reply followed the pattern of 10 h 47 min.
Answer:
6 h 30 min
